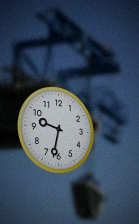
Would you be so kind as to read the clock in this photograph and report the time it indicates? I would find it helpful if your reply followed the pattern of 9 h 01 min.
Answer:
9 h 32 min
